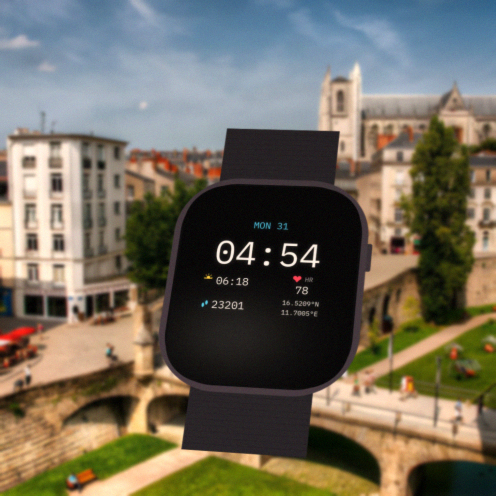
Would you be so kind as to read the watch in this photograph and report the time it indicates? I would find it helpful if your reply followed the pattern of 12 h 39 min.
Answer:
4 h 54 min
